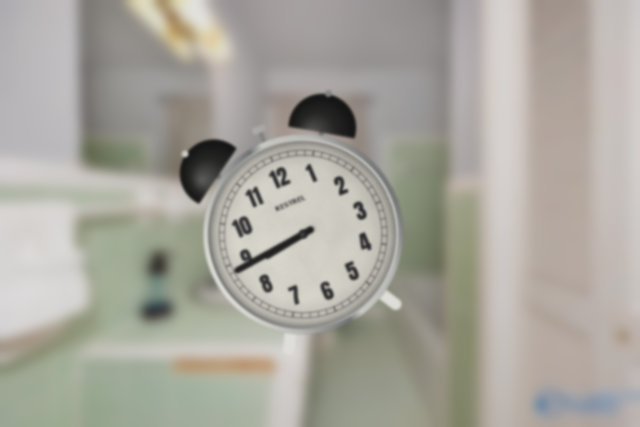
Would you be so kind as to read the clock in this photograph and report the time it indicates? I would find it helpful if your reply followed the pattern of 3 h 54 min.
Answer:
8 h 44 min
